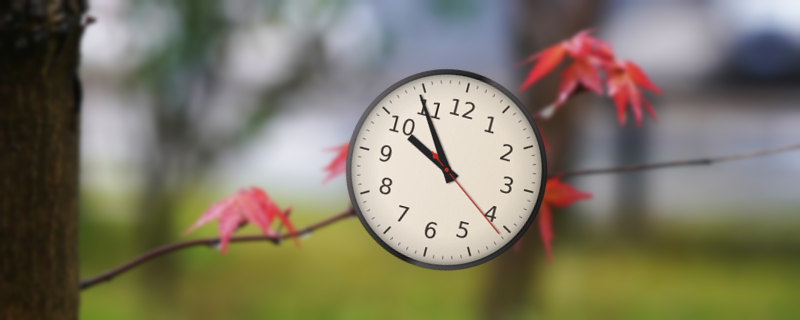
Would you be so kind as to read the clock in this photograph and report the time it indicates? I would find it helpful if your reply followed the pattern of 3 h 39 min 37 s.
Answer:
9 h 54 min 21 s
